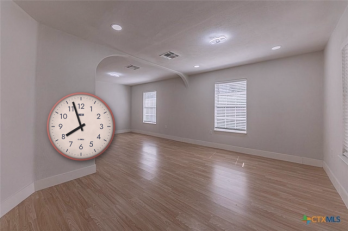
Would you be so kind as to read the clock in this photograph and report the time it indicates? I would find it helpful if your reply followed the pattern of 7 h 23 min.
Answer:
7 h 57 min
